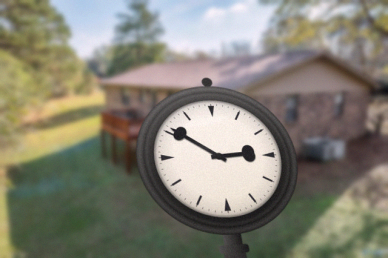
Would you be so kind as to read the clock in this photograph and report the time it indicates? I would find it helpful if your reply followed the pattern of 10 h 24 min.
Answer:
2 h 51 min
